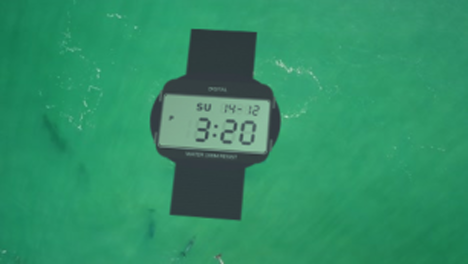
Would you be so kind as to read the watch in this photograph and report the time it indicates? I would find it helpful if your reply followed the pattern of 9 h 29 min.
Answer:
3 h 20 min
